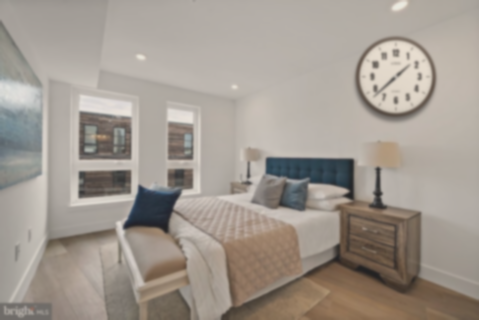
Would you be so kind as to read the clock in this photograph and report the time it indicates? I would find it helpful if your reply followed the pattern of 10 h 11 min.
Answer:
1 h 38 min
